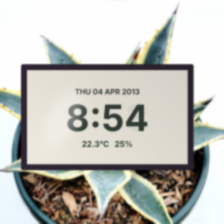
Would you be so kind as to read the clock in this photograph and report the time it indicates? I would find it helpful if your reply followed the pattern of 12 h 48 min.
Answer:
8 h 54 min
